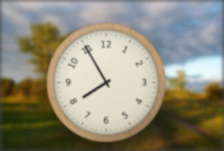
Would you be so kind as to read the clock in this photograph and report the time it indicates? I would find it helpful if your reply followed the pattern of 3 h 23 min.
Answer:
7 h 55 min
